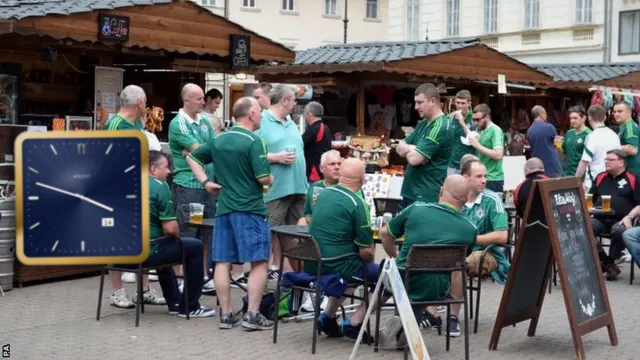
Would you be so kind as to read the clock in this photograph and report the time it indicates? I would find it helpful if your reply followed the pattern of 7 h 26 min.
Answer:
3 h 48 min
